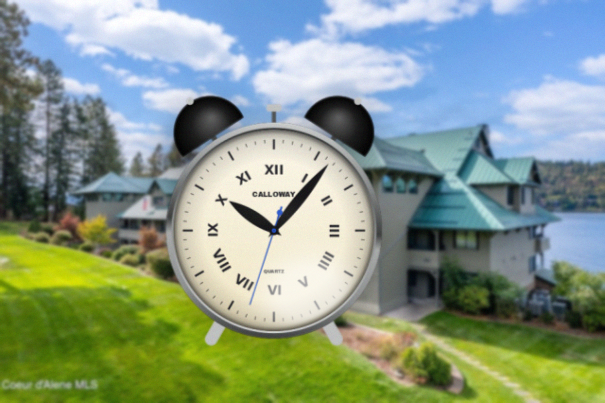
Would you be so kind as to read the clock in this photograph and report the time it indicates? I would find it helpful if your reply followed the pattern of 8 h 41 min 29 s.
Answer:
10 h 06 min 33 s
